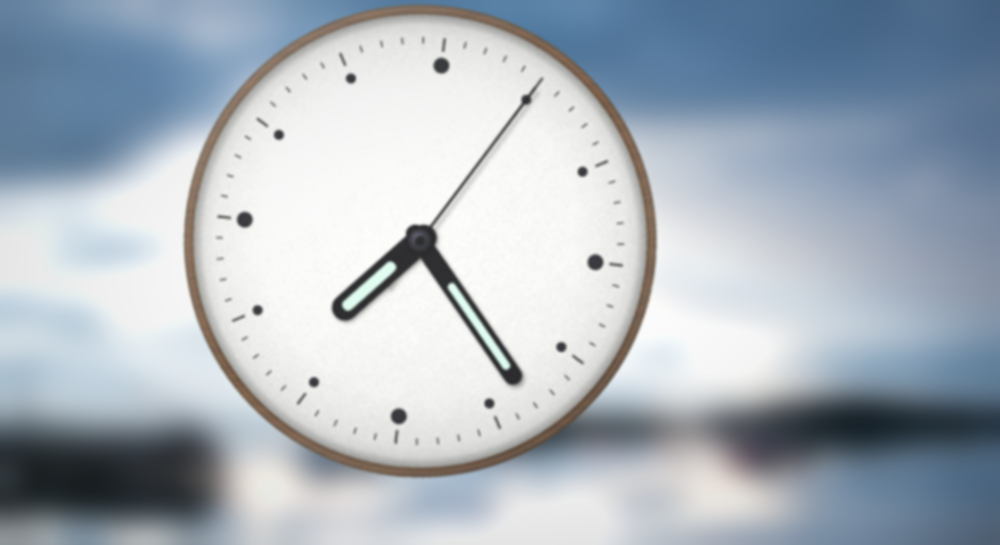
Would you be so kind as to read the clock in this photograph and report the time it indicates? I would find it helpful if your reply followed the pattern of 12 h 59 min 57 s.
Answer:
7 h 23 min 05 s
